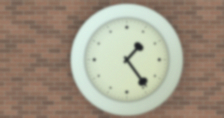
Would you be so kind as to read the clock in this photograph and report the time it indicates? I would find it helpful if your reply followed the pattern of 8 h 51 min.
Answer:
1 h 24 min
